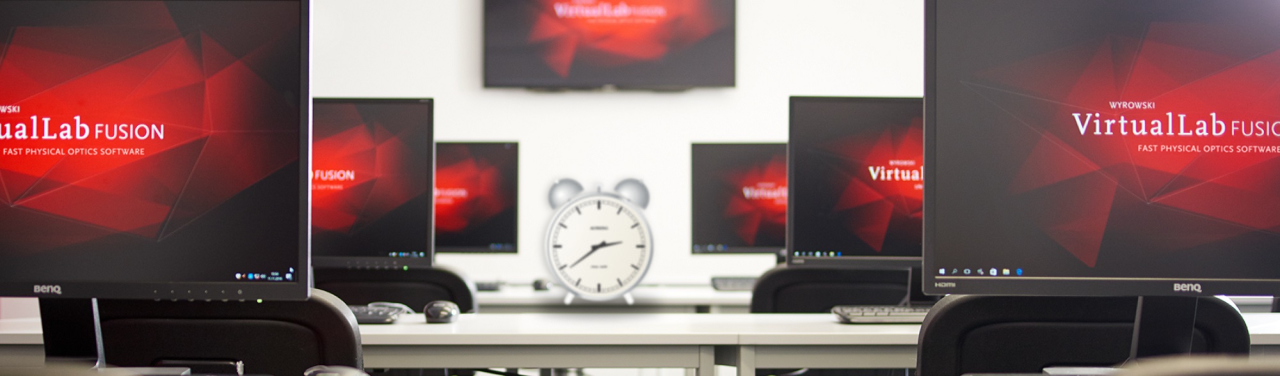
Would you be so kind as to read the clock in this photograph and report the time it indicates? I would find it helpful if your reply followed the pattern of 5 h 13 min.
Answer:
2 h 39 min
